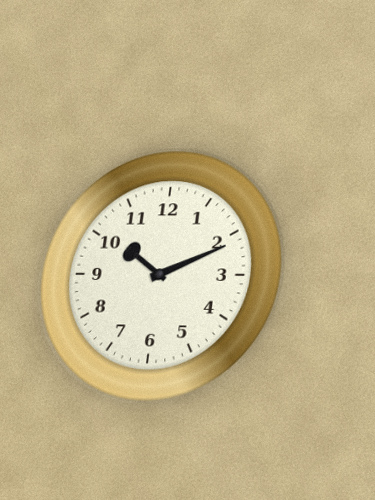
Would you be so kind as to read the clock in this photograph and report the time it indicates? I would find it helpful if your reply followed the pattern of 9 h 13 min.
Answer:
10 h 11 min
